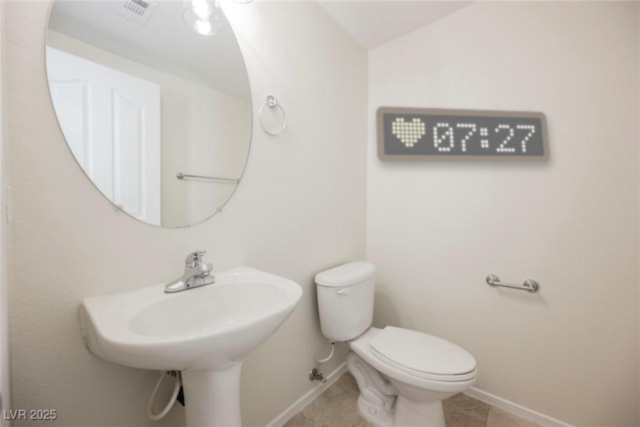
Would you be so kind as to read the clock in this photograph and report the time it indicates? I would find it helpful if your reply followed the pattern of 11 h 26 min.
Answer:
7 h 27 min
